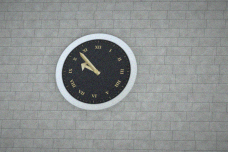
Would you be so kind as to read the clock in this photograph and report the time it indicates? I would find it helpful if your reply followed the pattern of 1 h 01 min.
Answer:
9 h 53 min
